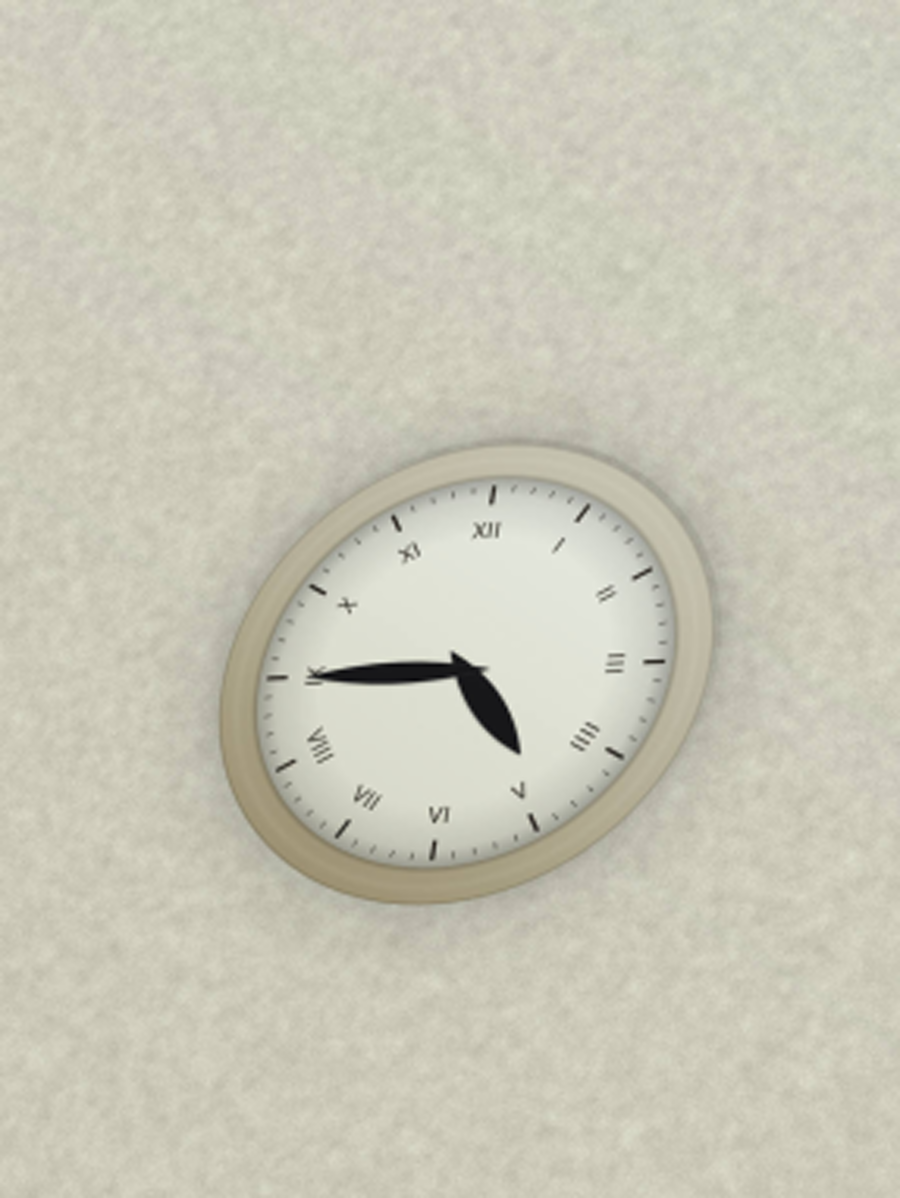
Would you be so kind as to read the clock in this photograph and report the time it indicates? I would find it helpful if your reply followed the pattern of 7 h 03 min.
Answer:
4 h 45 min
